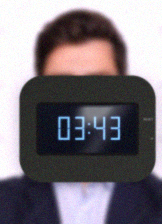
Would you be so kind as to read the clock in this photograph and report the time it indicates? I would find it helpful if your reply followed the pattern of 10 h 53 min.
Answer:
3 h 43 min
